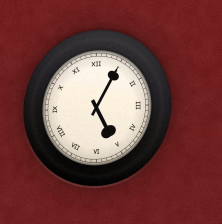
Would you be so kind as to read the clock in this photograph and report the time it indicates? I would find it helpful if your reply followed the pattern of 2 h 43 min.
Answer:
5 h 05 min
